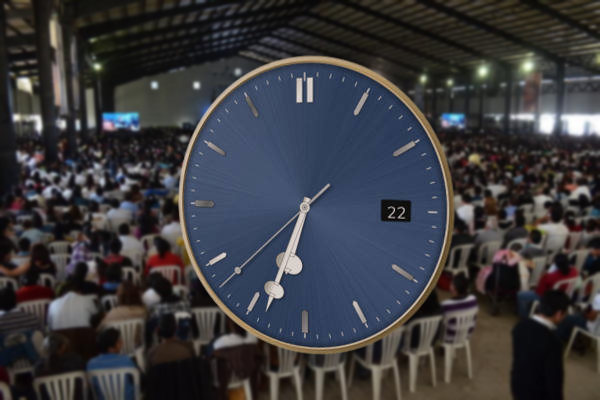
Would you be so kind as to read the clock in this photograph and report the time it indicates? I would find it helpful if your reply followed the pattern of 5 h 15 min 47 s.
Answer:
6 h 33 min 38 s
